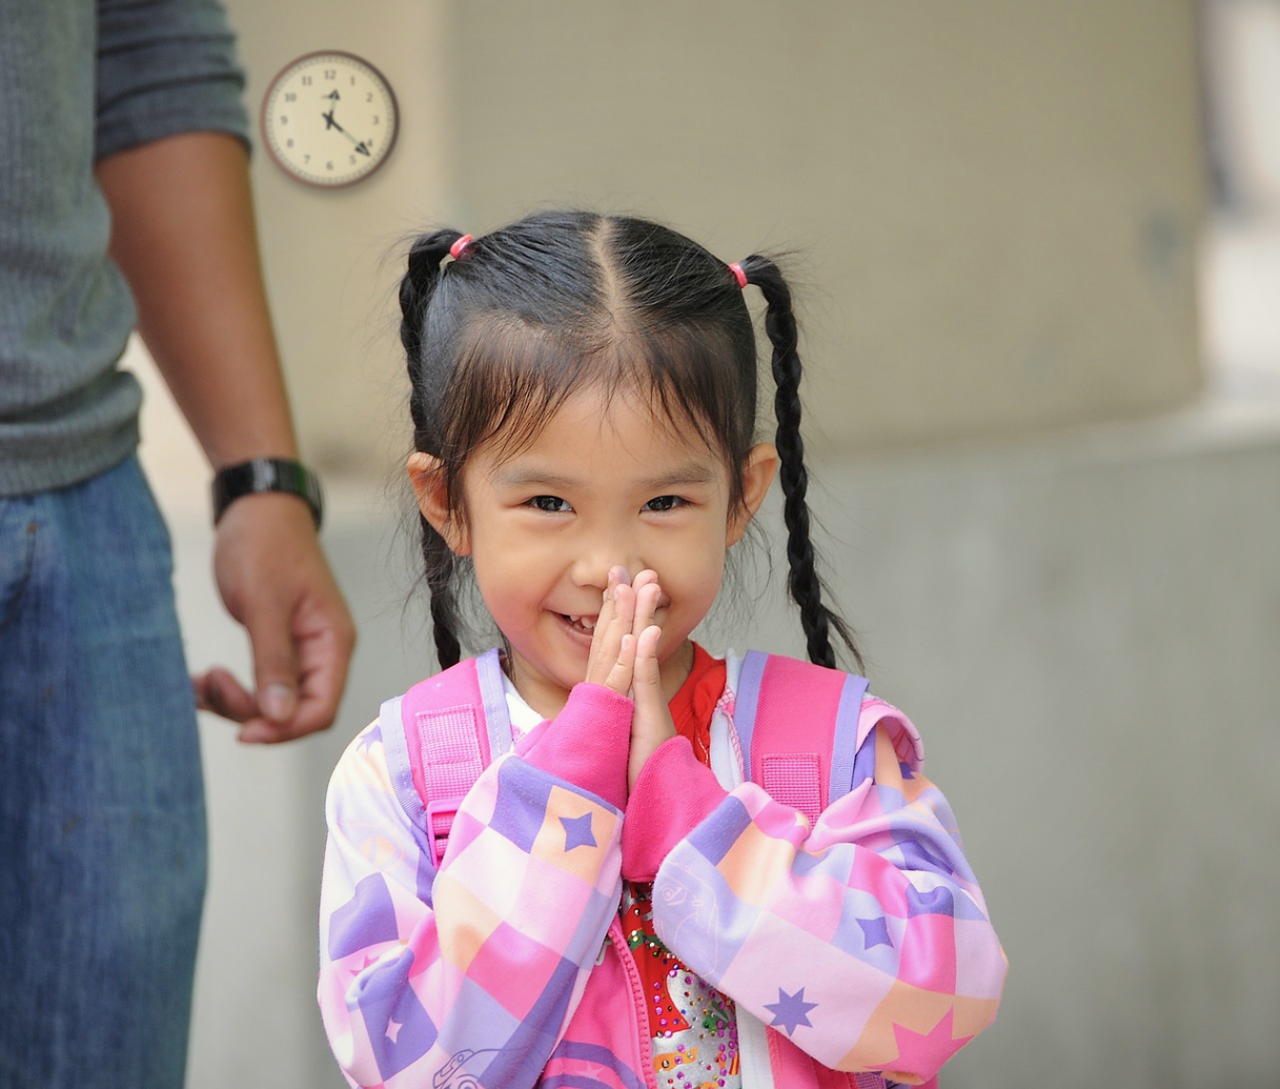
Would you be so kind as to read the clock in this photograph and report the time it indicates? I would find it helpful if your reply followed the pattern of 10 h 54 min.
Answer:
12 h 22 min
